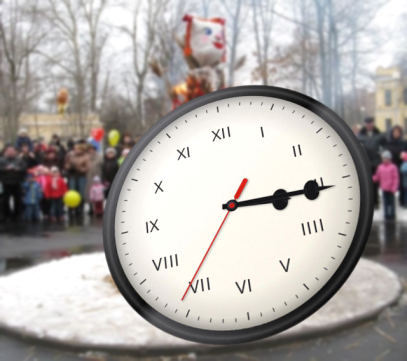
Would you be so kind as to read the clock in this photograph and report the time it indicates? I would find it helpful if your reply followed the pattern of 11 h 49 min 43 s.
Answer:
3 h 15 min 36 s
